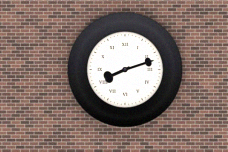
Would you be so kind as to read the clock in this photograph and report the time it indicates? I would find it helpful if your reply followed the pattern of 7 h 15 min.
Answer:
8 h 12 min
